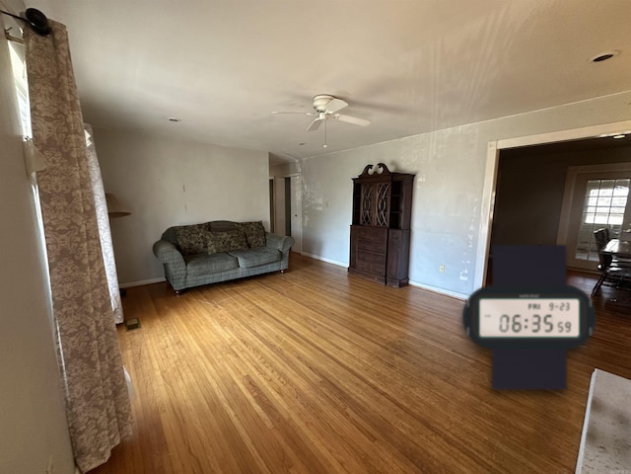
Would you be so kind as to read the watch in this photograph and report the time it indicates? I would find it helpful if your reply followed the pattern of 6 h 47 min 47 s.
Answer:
6 h 35 min 59 s
